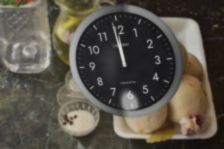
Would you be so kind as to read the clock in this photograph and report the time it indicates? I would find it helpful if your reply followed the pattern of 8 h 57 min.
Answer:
11 h 59 min
